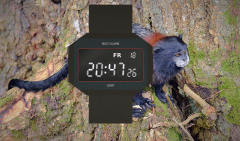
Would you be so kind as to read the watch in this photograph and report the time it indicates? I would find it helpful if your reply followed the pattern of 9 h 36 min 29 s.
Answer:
20 h 47 min 26 s
